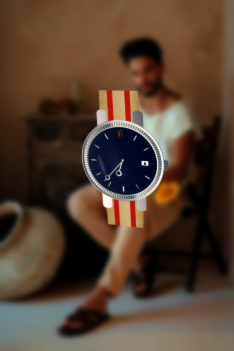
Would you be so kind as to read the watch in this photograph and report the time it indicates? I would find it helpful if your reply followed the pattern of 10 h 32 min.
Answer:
6 h 37 min
